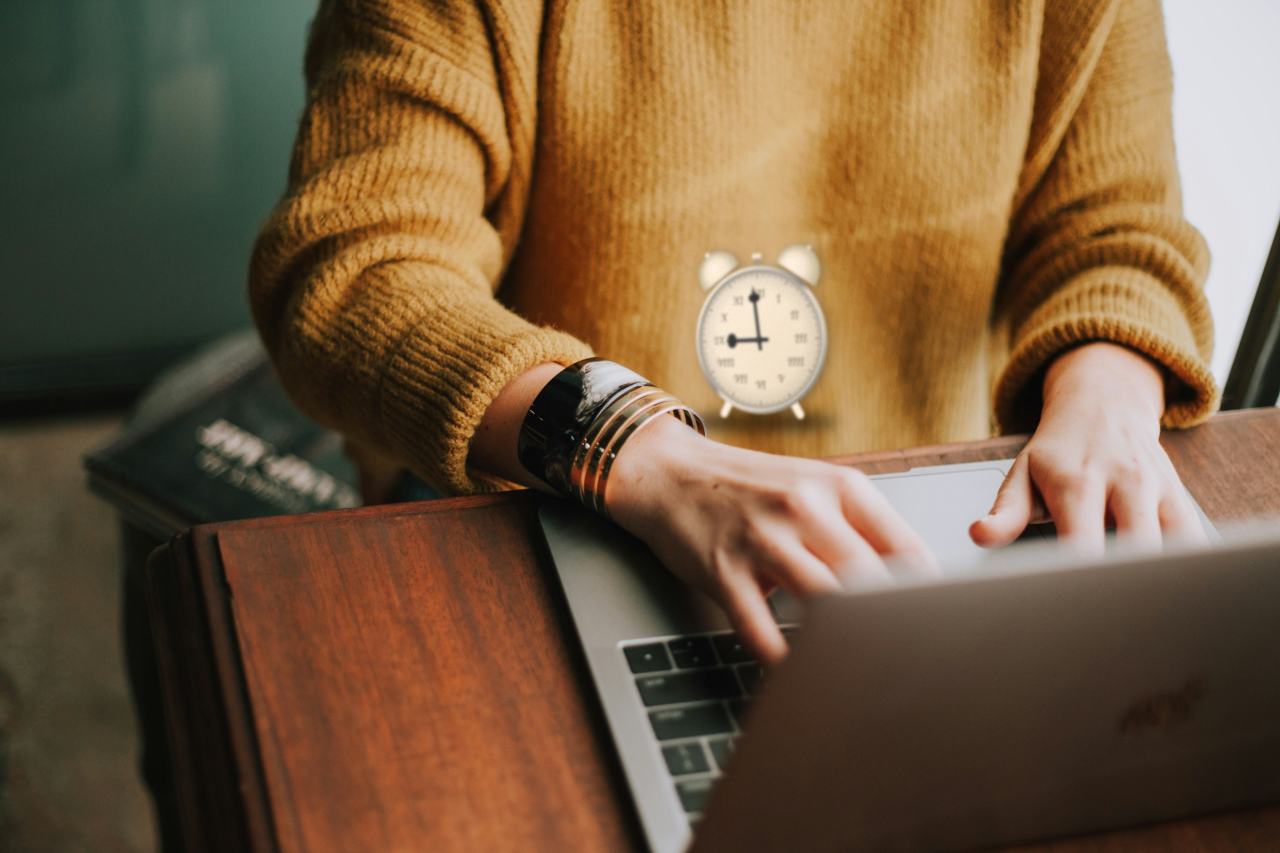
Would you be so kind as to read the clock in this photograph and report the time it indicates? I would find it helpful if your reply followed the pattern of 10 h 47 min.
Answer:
8 h 59 min
